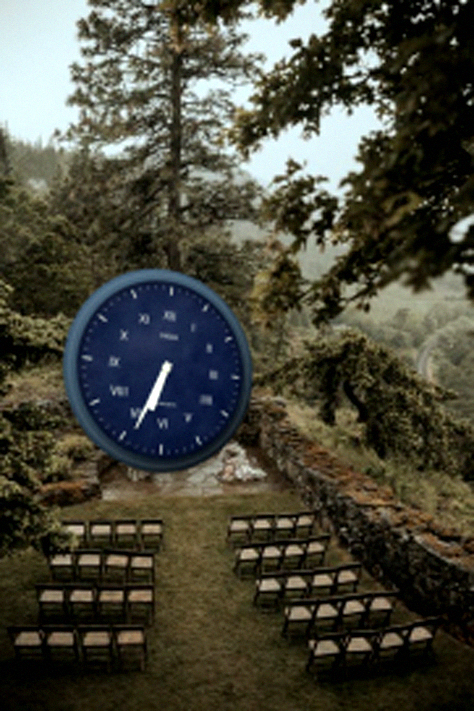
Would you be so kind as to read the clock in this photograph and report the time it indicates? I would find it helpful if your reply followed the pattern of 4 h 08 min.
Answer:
6 h 34 min
